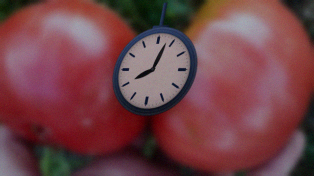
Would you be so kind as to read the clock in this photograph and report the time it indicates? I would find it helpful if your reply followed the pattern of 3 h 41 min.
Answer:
8 h 03 min
